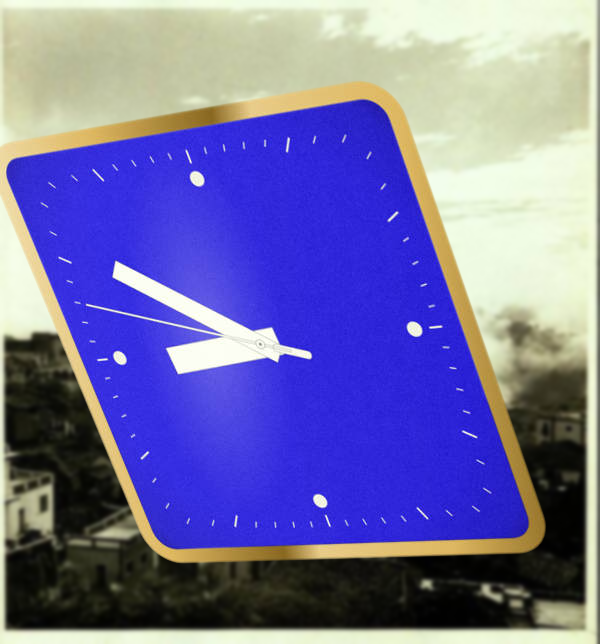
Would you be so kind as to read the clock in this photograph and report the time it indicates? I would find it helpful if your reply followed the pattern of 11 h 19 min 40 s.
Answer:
8 h 50 min 48 s
